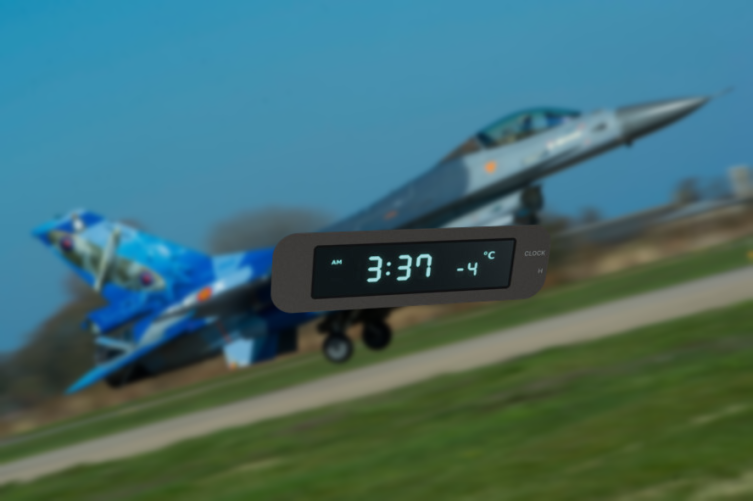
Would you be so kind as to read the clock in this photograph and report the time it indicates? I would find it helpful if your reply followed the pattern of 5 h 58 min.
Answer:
3 h 37 min
